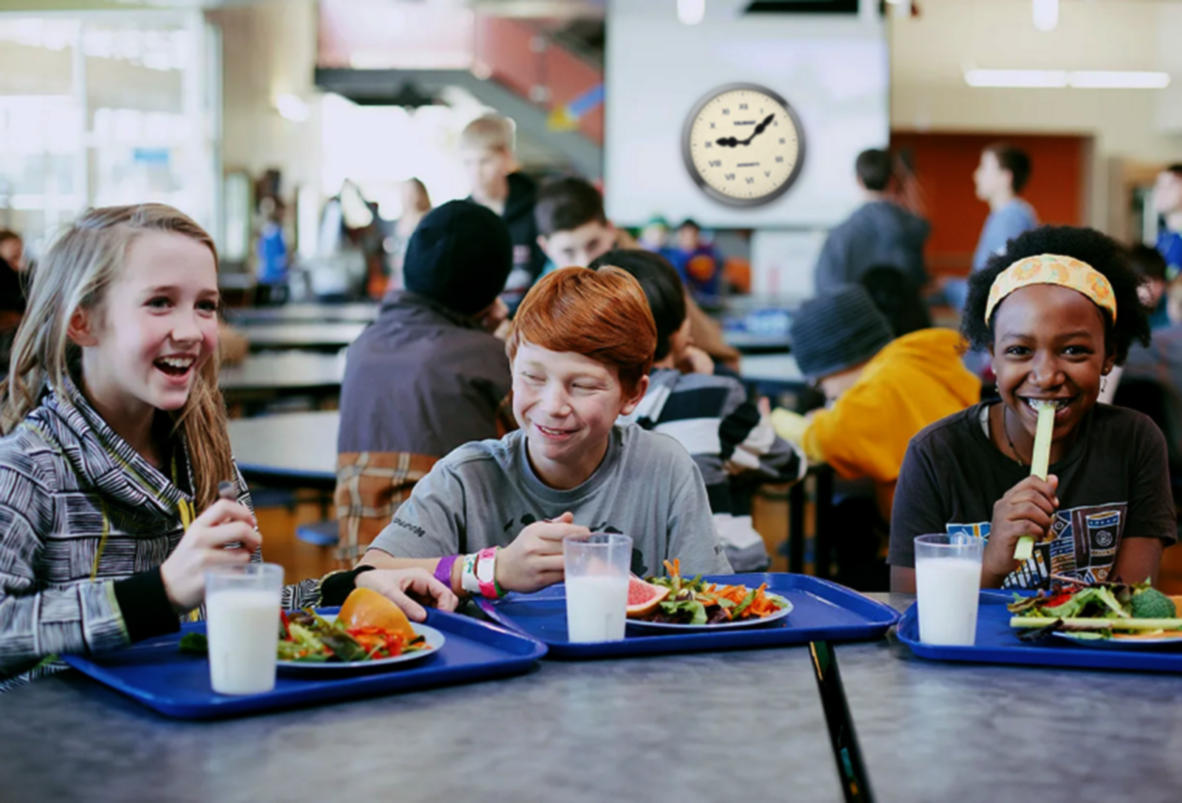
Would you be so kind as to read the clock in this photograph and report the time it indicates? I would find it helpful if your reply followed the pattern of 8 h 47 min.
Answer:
9 h 08 min
